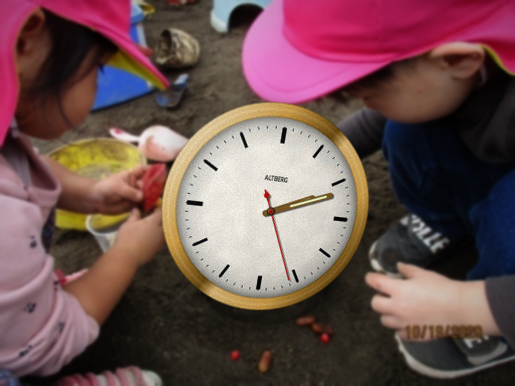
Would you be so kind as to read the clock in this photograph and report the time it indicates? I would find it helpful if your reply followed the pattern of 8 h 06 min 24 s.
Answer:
2 h 11 min 26 s
